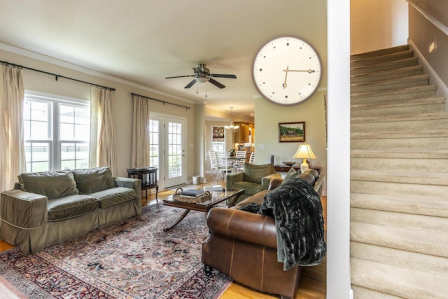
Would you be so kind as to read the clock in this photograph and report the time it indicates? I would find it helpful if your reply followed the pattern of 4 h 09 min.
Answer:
6 h 15 min
